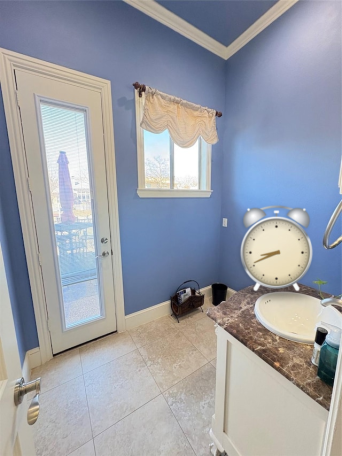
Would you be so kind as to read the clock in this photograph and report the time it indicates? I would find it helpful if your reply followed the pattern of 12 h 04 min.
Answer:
8 h 41 min
